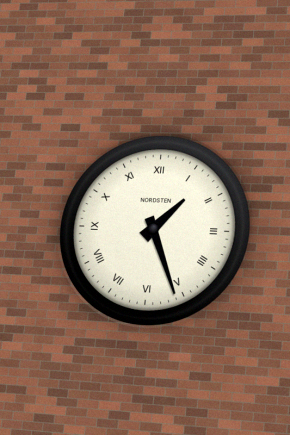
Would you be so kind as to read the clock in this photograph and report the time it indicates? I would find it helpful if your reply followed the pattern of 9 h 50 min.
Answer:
1 h 26 min
